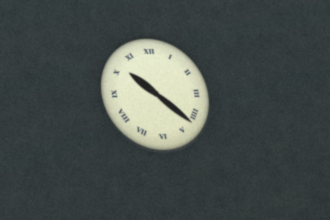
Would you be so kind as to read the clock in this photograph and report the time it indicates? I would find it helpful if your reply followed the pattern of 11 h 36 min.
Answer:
10 h 22 min
